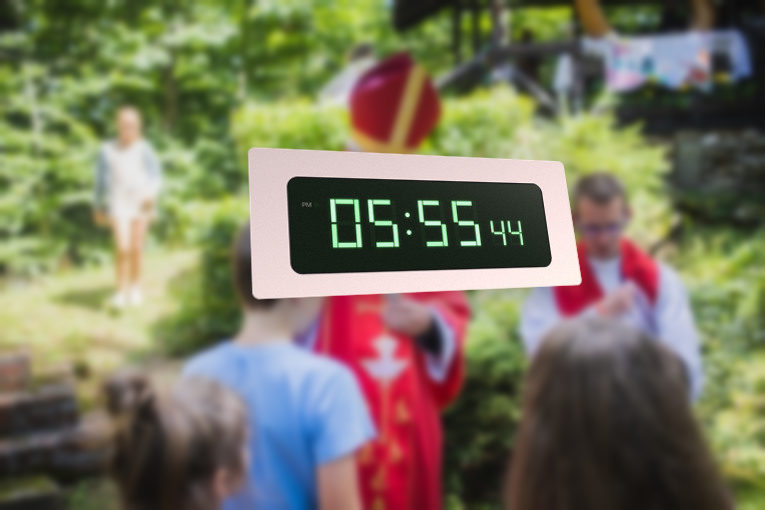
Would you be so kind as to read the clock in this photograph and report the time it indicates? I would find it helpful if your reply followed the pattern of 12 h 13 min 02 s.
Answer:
5 h 55 min 44 s
